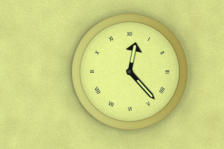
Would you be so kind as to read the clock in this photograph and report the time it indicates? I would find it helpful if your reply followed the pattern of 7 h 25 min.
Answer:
12 h 23 min
